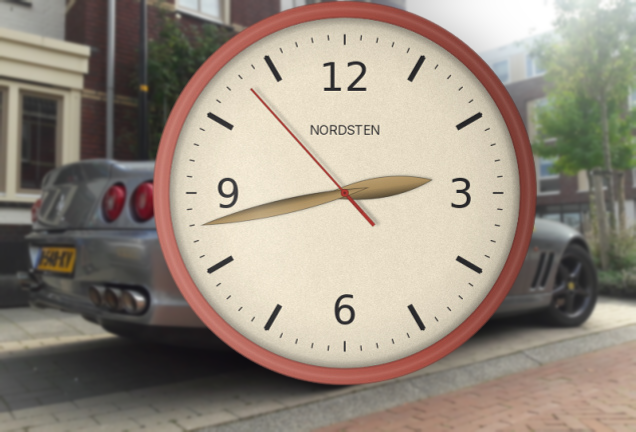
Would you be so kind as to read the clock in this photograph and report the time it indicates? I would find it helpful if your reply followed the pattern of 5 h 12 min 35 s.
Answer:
2 h 42 min 53 s
